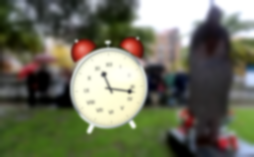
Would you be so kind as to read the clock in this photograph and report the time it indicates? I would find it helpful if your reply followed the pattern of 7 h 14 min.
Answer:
11 h 17 min
